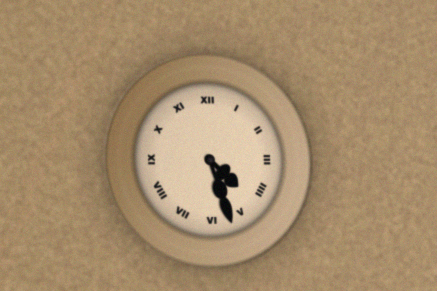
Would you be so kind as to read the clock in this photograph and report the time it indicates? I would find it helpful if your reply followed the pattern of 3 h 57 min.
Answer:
4 h 27 min
